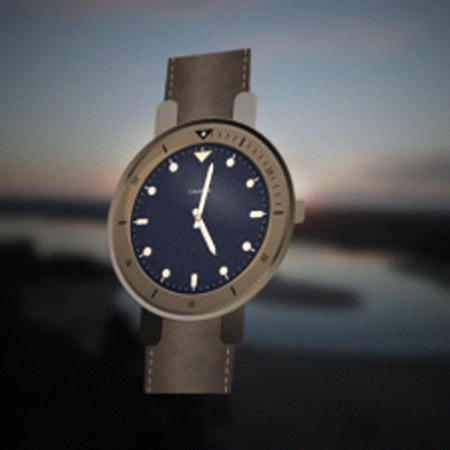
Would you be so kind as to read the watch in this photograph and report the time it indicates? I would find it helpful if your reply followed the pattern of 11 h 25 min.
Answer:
5 h 02 min
